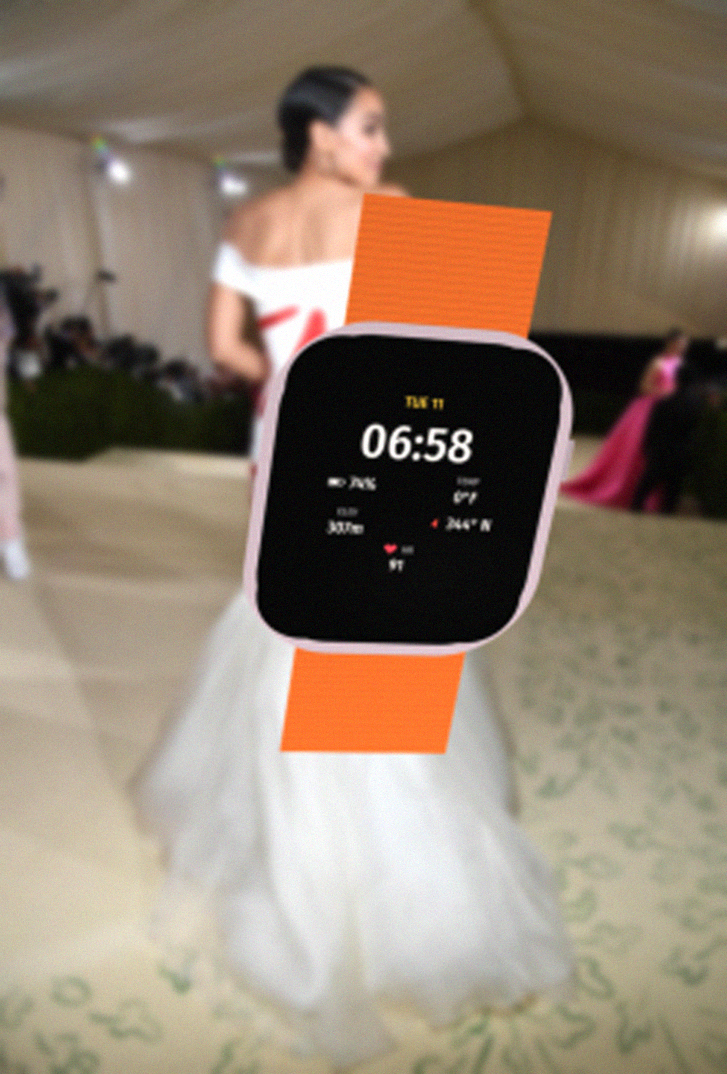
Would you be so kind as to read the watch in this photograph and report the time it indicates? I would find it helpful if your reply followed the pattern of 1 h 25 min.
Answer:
6 h 58 min
